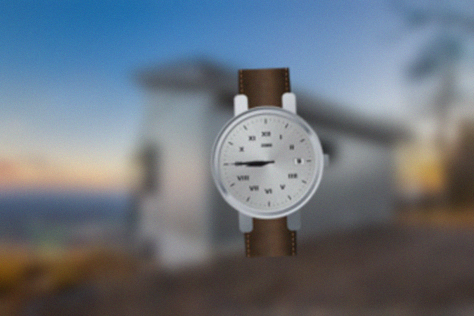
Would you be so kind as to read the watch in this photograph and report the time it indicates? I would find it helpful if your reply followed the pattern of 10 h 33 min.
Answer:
8 h 45 min
